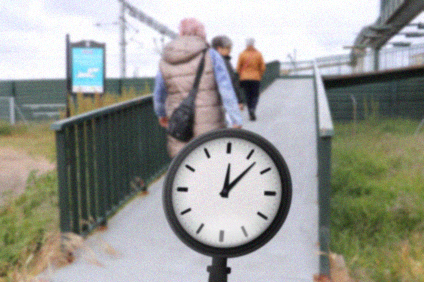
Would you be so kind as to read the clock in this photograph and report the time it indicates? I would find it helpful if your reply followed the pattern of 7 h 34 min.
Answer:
12 h 07 min
